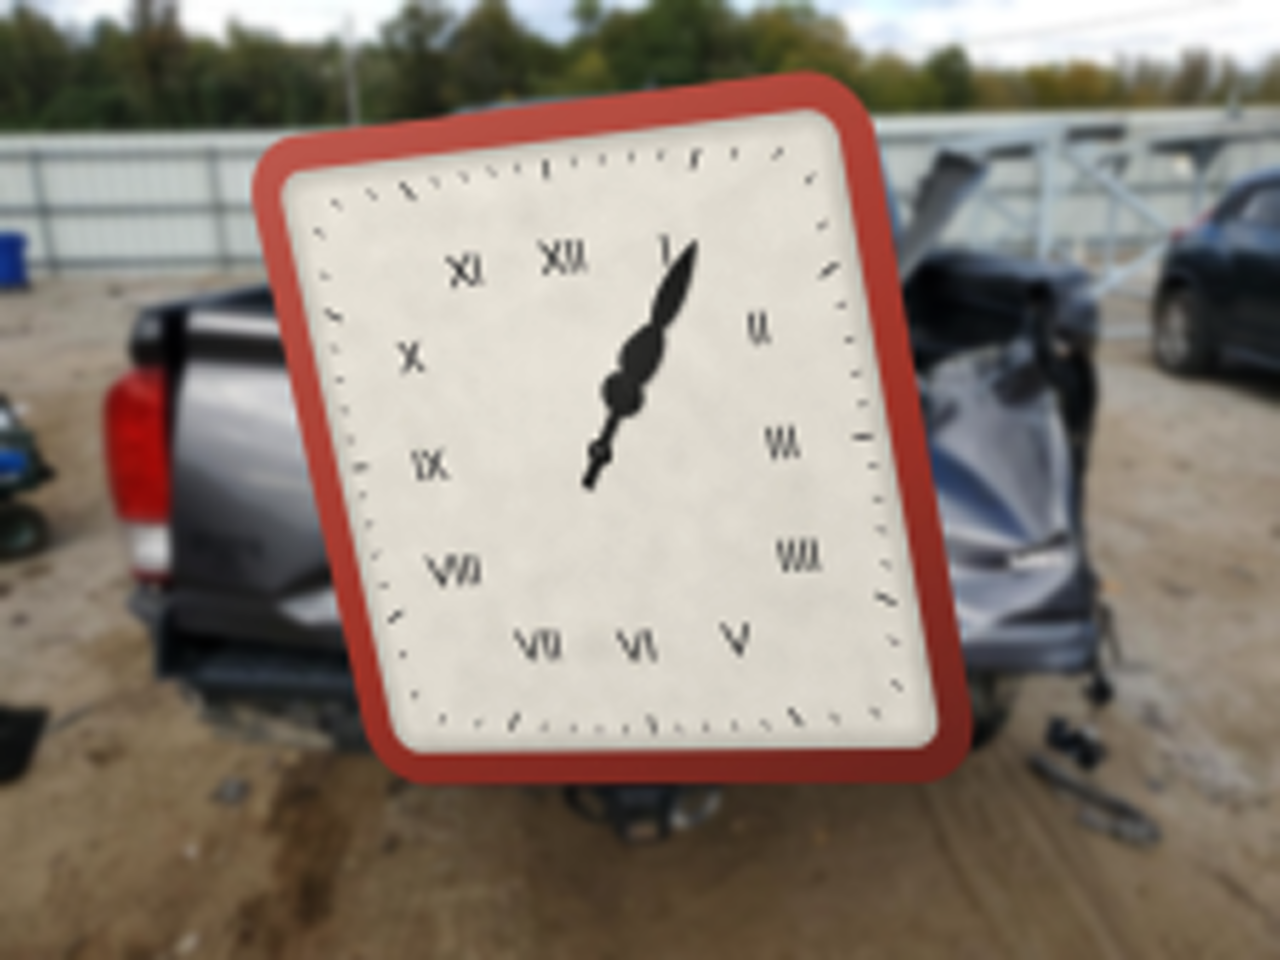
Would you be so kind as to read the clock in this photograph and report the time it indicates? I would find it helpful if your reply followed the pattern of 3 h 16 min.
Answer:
1 h 06 min
